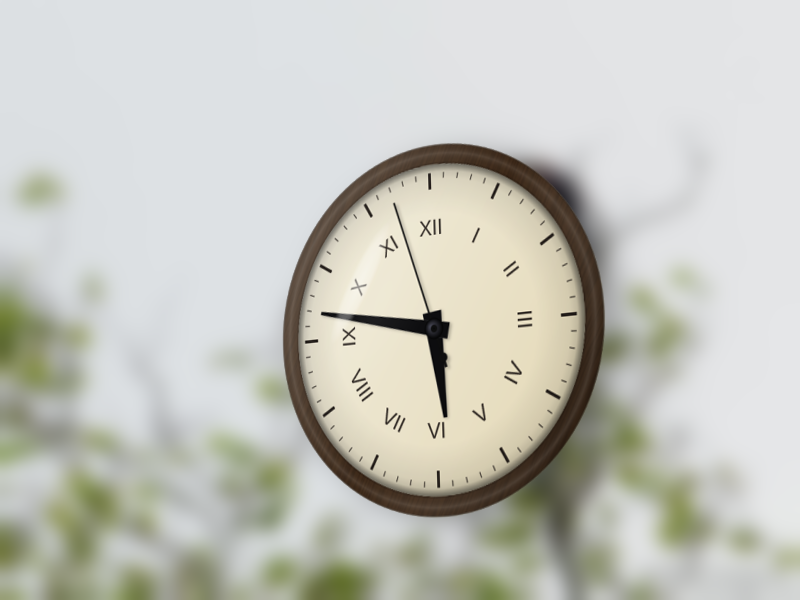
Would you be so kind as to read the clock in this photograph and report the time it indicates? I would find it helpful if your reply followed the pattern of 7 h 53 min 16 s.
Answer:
5 h 46 min 57 s
